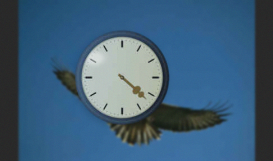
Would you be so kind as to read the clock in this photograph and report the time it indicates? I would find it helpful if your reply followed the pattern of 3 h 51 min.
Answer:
4 h 22 min
